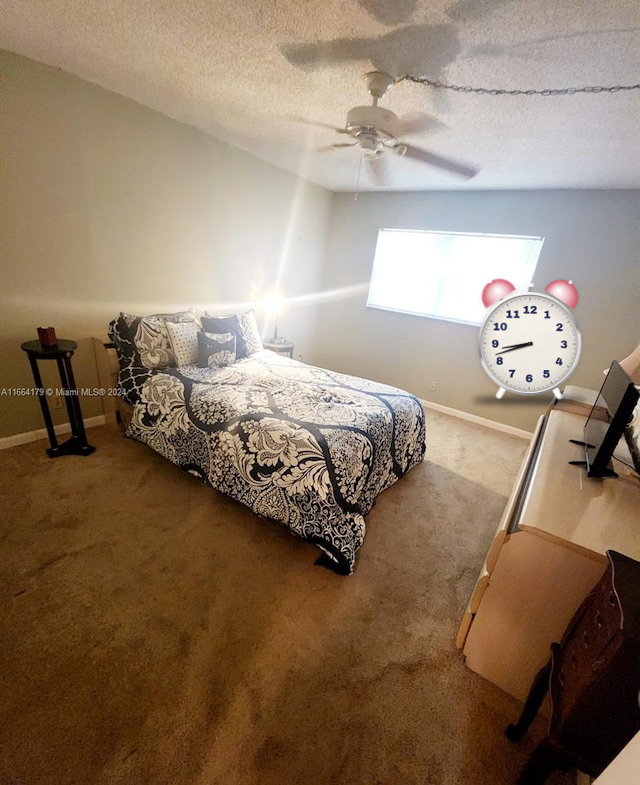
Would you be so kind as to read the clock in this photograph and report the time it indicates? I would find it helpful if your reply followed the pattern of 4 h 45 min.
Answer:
8 h 42 min
